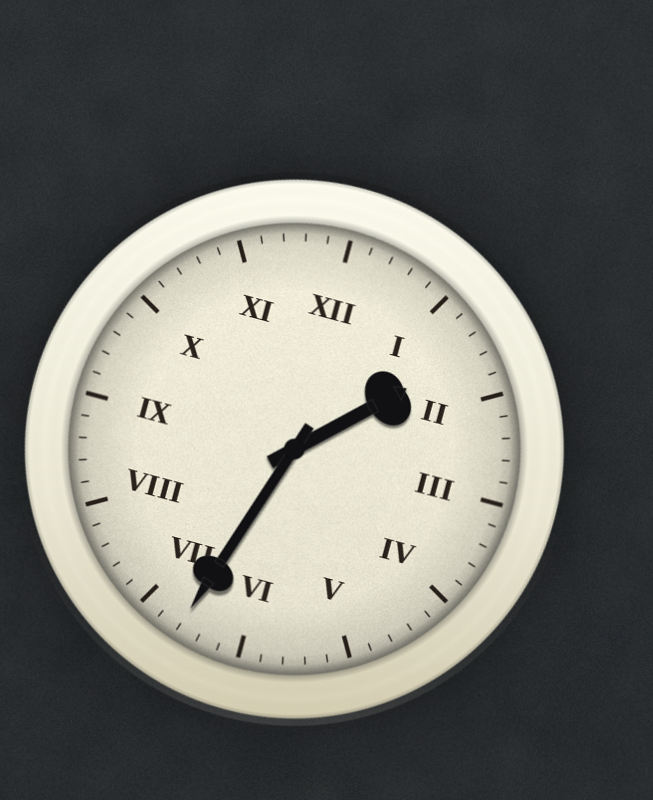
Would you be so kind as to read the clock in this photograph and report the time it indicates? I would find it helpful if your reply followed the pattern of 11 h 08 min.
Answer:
1 h 33 min
